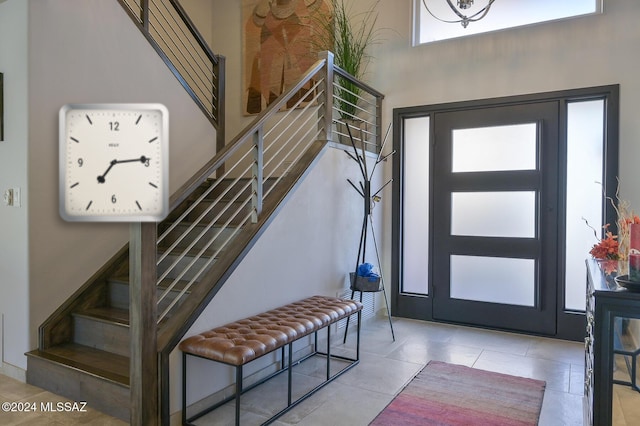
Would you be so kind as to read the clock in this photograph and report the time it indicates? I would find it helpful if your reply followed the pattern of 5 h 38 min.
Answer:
7 h 14 min
